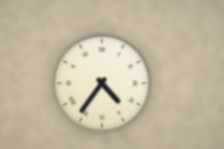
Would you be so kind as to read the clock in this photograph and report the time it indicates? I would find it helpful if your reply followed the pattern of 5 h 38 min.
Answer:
4 h 36 min
